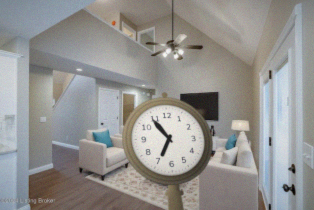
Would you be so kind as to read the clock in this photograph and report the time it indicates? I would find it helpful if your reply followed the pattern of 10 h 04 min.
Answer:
6 h 54 min
